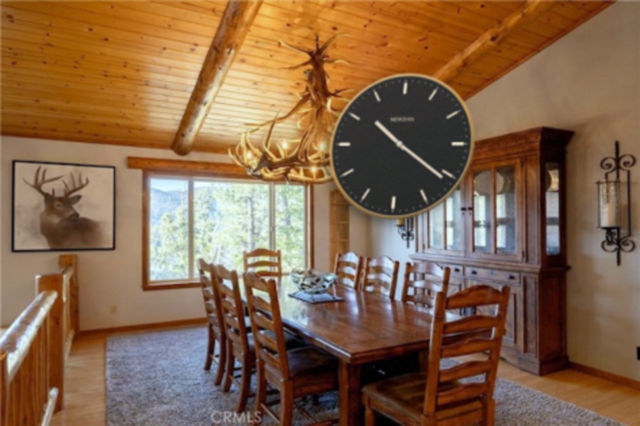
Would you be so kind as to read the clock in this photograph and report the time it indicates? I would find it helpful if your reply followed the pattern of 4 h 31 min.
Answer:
10 h 21 min
